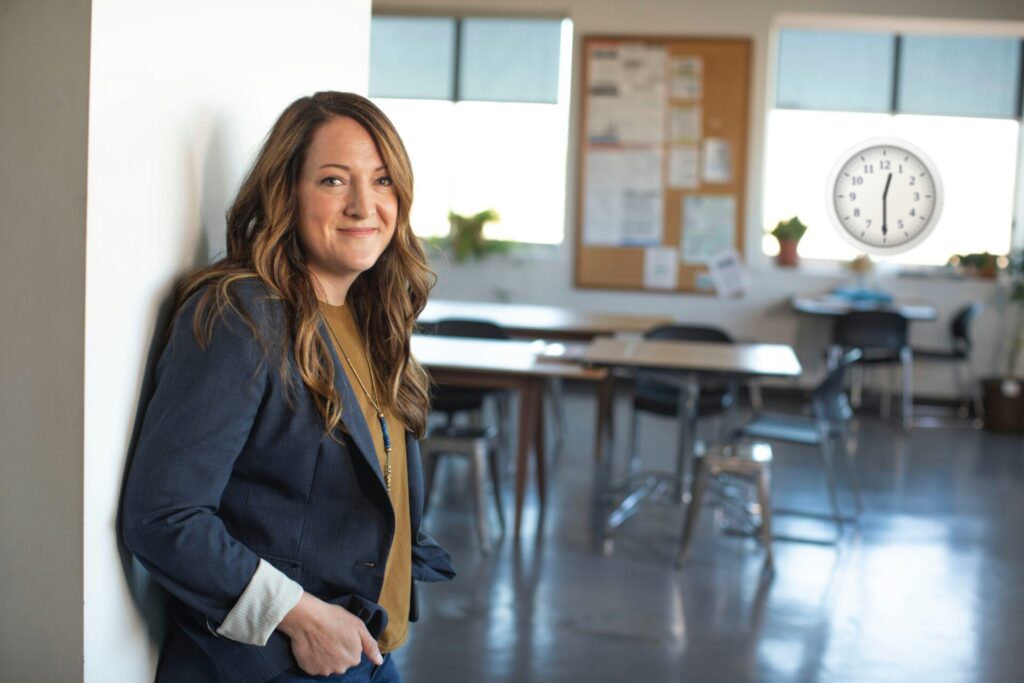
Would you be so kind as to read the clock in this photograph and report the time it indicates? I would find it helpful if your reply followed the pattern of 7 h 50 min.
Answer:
12 h 30 min
